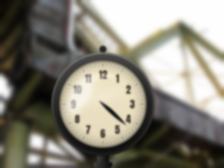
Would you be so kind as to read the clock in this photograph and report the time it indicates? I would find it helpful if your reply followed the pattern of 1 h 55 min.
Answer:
4 h 22 min
